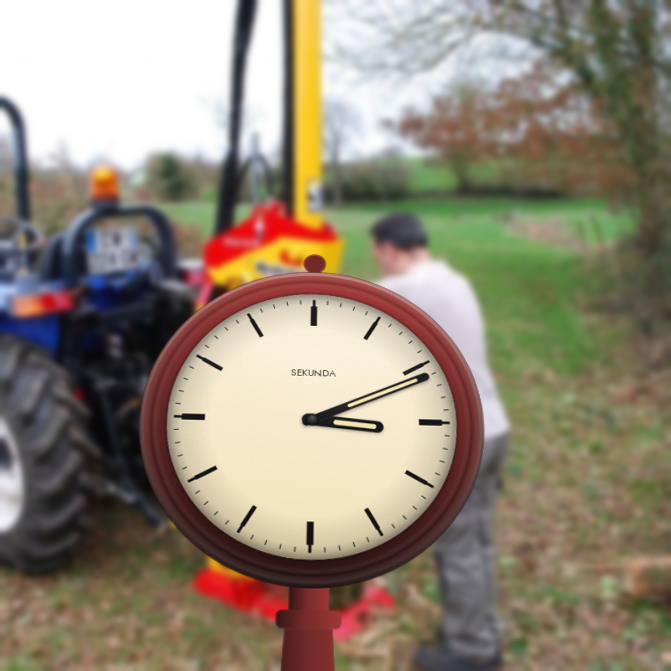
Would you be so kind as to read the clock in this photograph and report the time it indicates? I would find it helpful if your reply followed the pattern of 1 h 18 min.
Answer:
3 h 11 min
